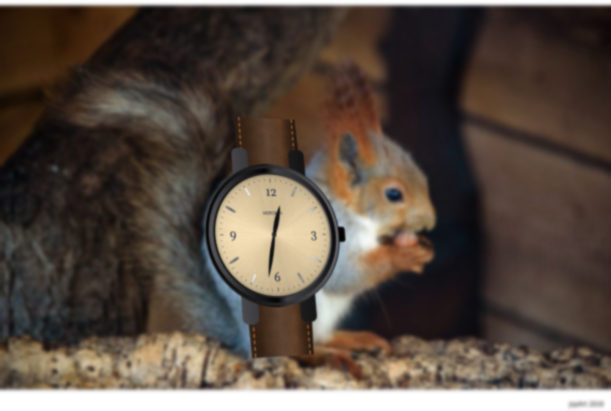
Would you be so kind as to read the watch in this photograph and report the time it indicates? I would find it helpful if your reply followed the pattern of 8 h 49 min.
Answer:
12 h 32 min
